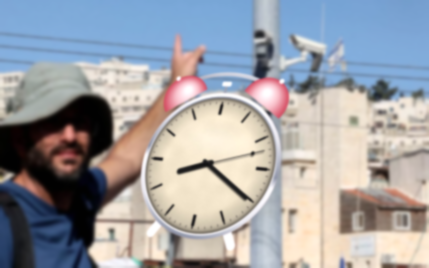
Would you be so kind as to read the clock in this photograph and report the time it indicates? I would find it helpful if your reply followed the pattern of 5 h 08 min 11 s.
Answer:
8 h 20 min 12 s
